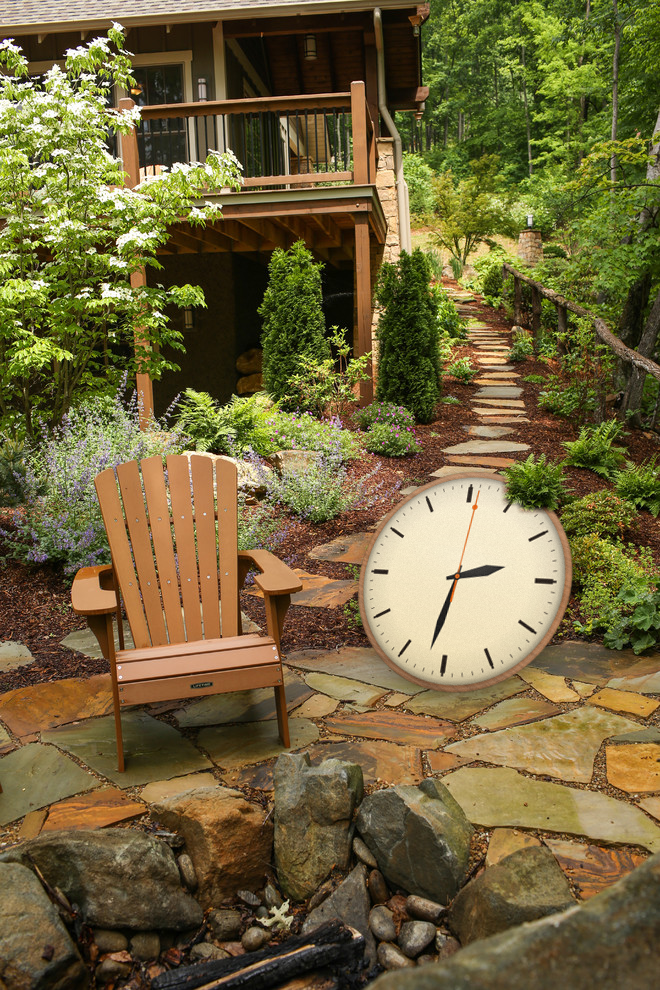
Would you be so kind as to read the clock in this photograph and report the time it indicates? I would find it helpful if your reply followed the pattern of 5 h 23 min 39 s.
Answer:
2 h 32 min 01 s
